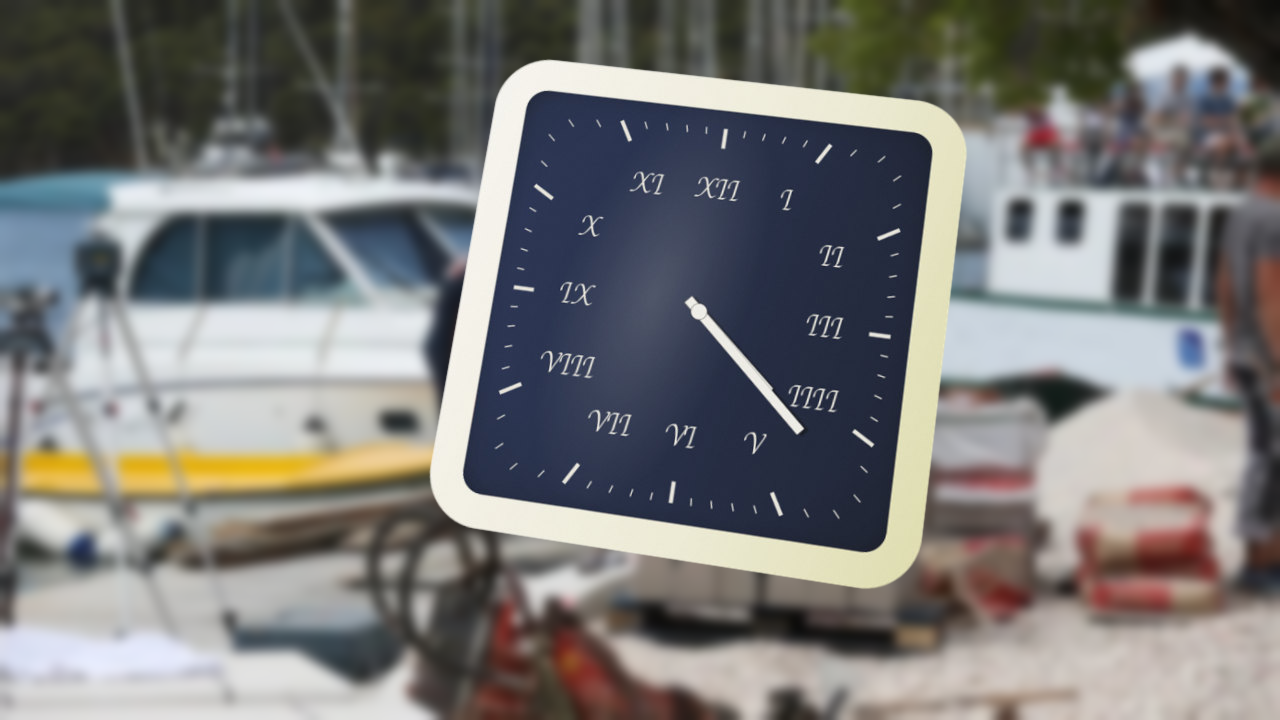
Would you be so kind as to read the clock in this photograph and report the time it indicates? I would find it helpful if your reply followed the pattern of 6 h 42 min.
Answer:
4 h 22 min
